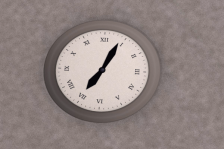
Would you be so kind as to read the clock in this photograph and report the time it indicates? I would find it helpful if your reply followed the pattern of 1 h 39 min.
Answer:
7 h 04 min
